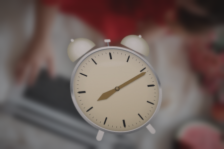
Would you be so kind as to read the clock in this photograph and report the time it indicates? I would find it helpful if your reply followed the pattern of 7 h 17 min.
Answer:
8 h 11 min
